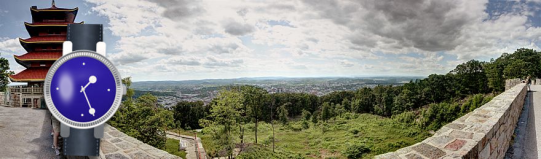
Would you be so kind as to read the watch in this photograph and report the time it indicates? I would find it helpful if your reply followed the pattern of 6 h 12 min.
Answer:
1 h 26 min
